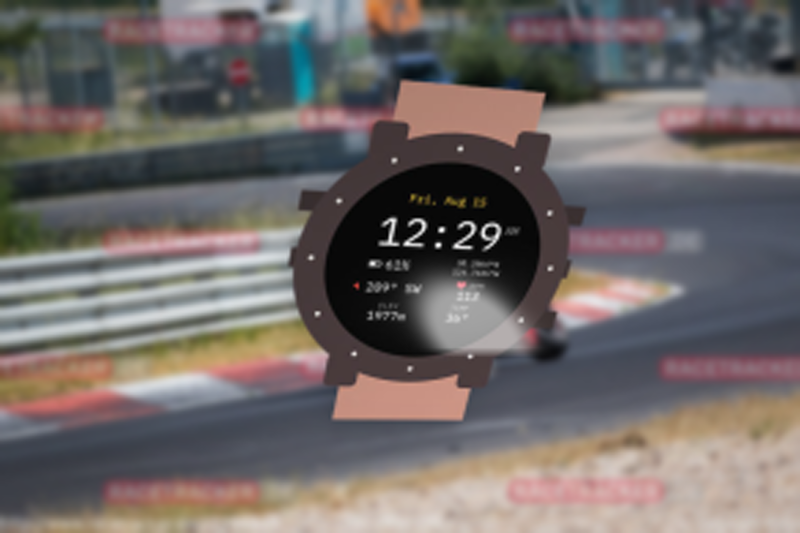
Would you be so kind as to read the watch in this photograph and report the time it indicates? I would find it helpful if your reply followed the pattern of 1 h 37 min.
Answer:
12 h 29 min
